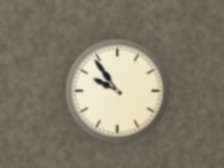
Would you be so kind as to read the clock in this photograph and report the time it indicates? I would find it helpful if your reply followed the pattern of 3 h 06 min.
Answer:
9 h 54 min
